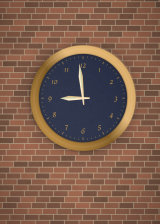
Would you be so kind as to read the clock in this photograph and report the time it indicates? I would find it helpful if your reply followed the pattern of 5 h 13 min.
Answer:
8 h 59 min
